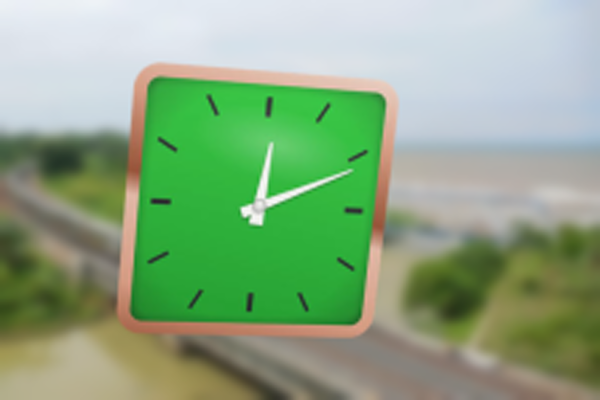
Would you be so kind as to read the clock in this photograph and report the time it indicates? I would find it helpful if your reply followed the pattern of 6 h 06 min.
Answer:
12 h 11 min
